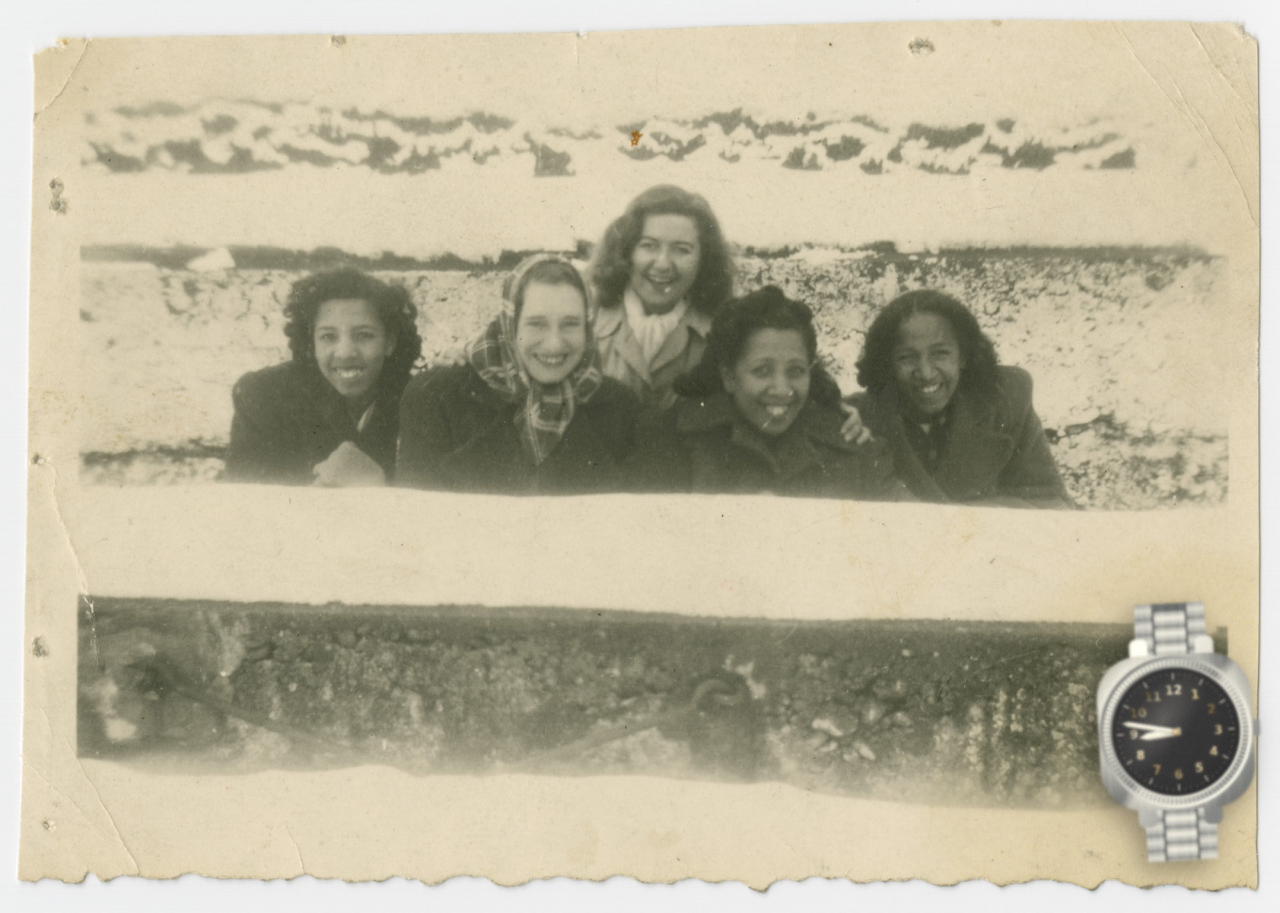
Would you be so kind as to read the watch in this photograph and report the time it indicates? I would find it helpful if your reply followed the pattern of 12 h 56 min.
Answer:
8 h 47 min
